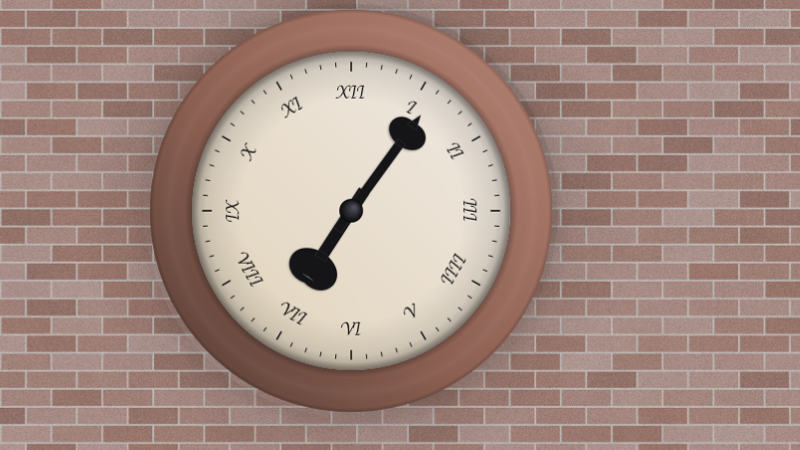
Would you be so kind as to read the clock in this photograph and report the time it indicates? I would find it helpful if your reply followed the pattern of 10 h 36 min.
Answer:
7 h 06 min
